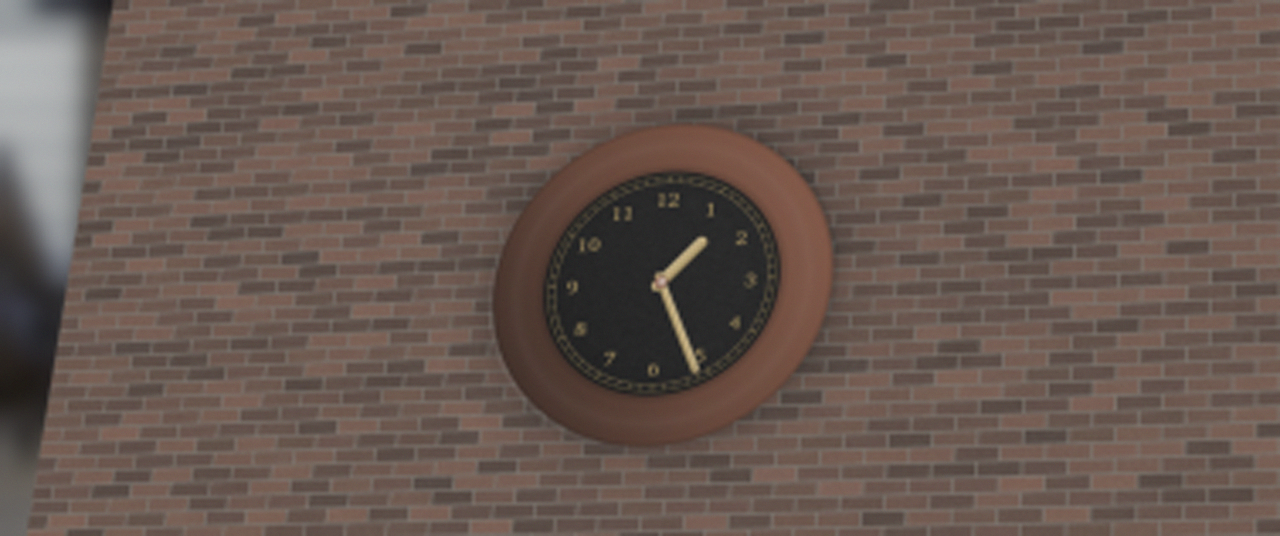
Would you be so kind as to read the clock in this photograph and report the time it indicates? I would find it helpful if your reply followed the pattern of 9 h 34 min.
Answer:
1 h 26 min
